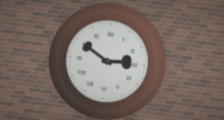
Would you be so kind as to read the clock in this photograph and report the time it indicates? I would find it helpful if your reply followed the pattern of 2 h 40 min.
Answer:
2 h 50 min
